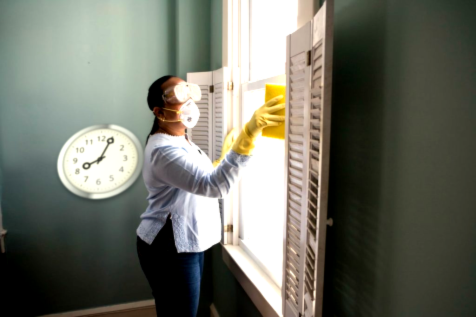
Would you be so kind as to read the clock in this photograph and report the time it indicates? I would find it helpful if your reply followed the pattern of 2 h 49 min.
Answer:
8 h 04 min
